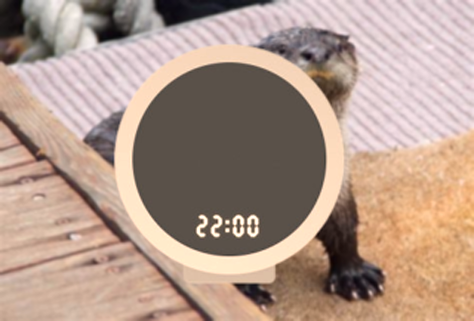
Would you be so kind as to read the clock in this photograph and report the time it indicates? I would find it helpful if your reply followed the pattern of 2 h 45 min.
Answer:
22 h 00 min
